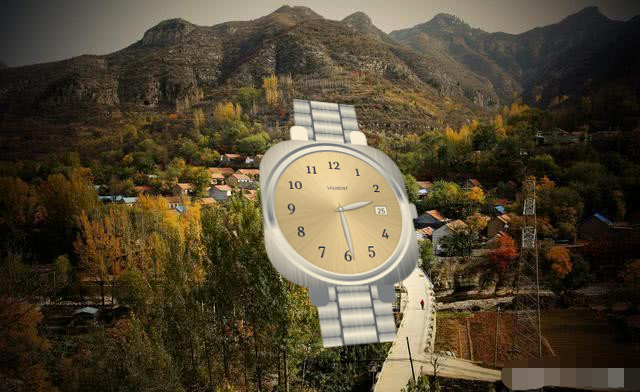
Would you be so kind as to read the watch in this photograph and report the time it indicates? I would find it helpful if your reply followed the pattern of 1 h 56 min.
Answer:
2 h 29 min
